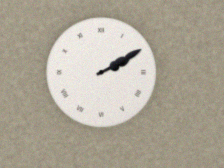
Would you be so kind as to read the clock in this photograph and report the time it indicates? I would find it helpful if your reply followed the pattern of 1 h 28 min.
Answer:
2 h 10 min
